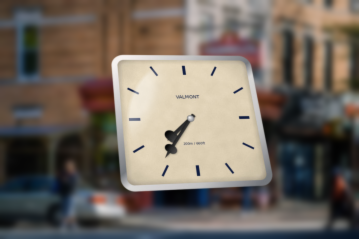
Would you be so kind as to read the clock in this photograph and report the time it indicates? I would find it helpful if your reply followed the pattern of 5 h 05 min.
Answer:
7 h 36 min
